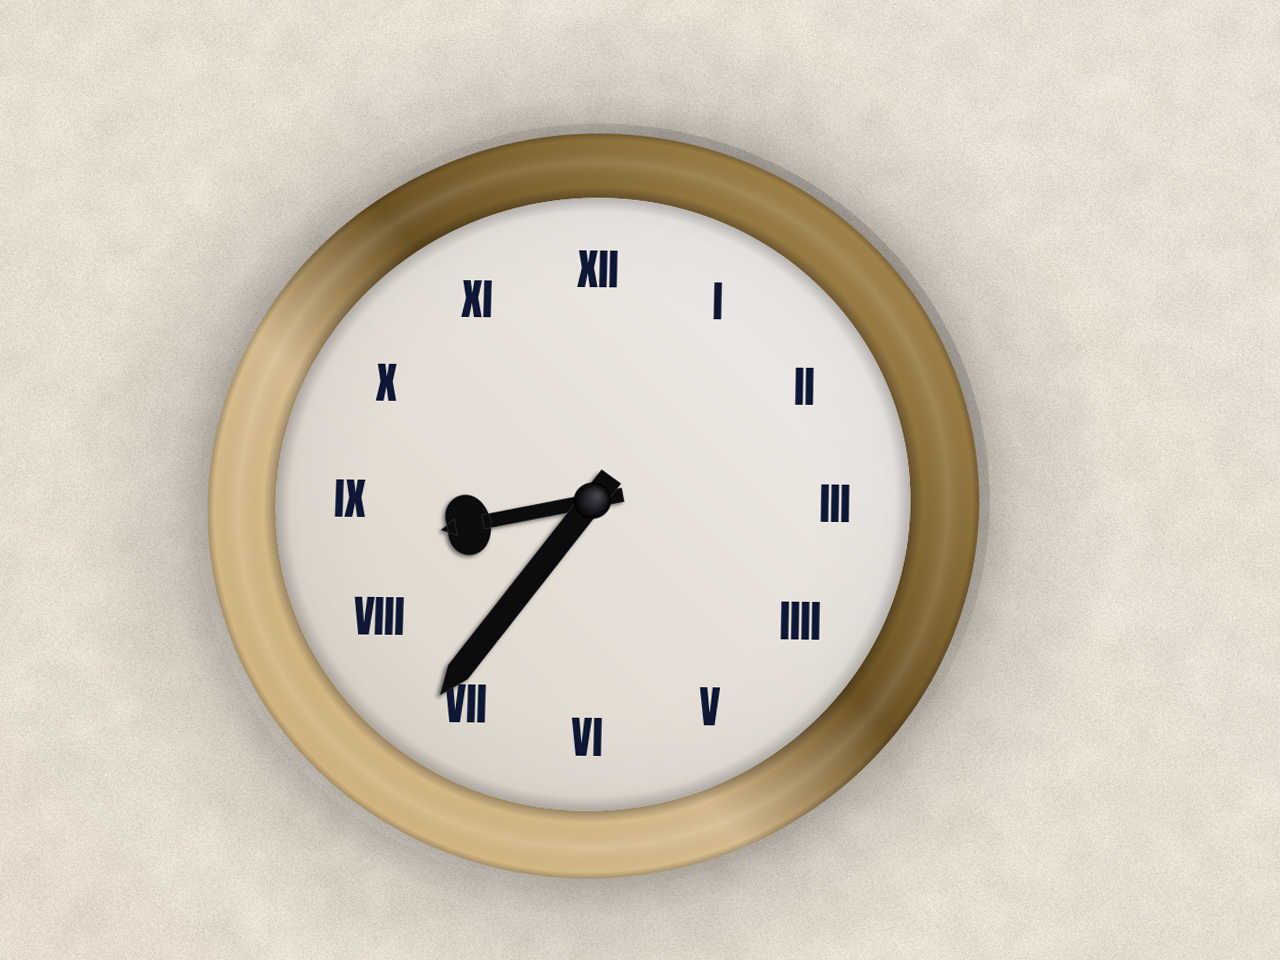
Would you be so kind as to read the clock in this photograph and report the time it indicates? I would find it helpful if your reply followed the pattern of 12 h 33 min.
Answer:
8 h 36 min
